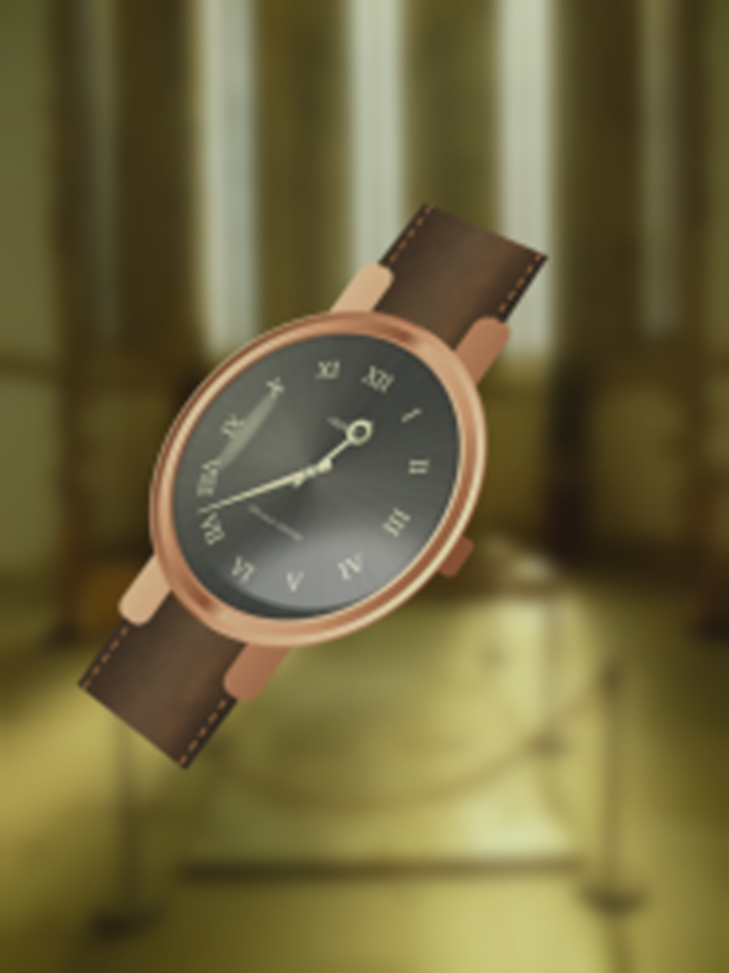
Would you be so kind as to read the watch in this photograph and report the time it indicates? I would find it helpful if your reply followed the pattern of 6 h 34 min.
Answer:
12 h 37 min
